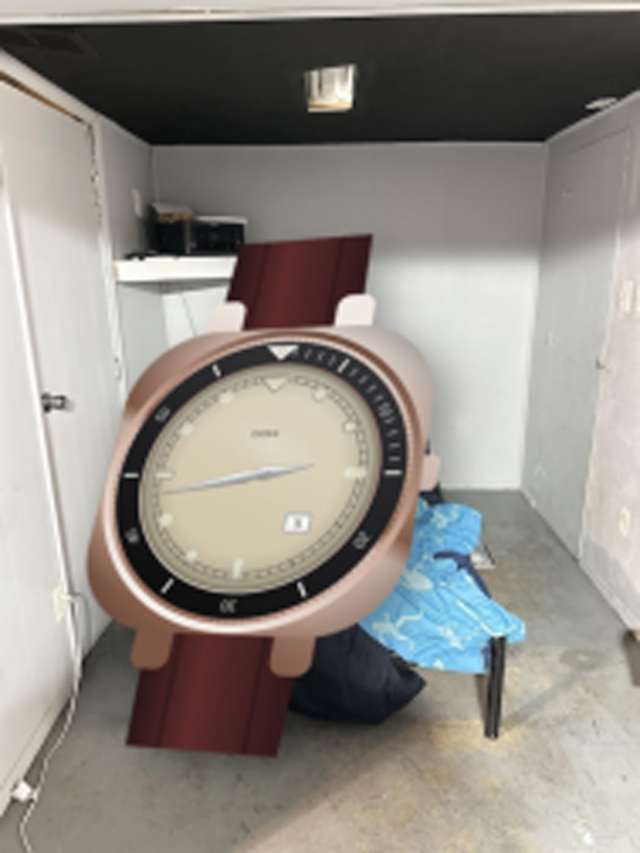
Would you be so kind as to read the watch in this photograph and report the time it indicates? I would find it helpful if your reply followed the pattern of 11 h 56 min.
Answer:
2 h 43 min
